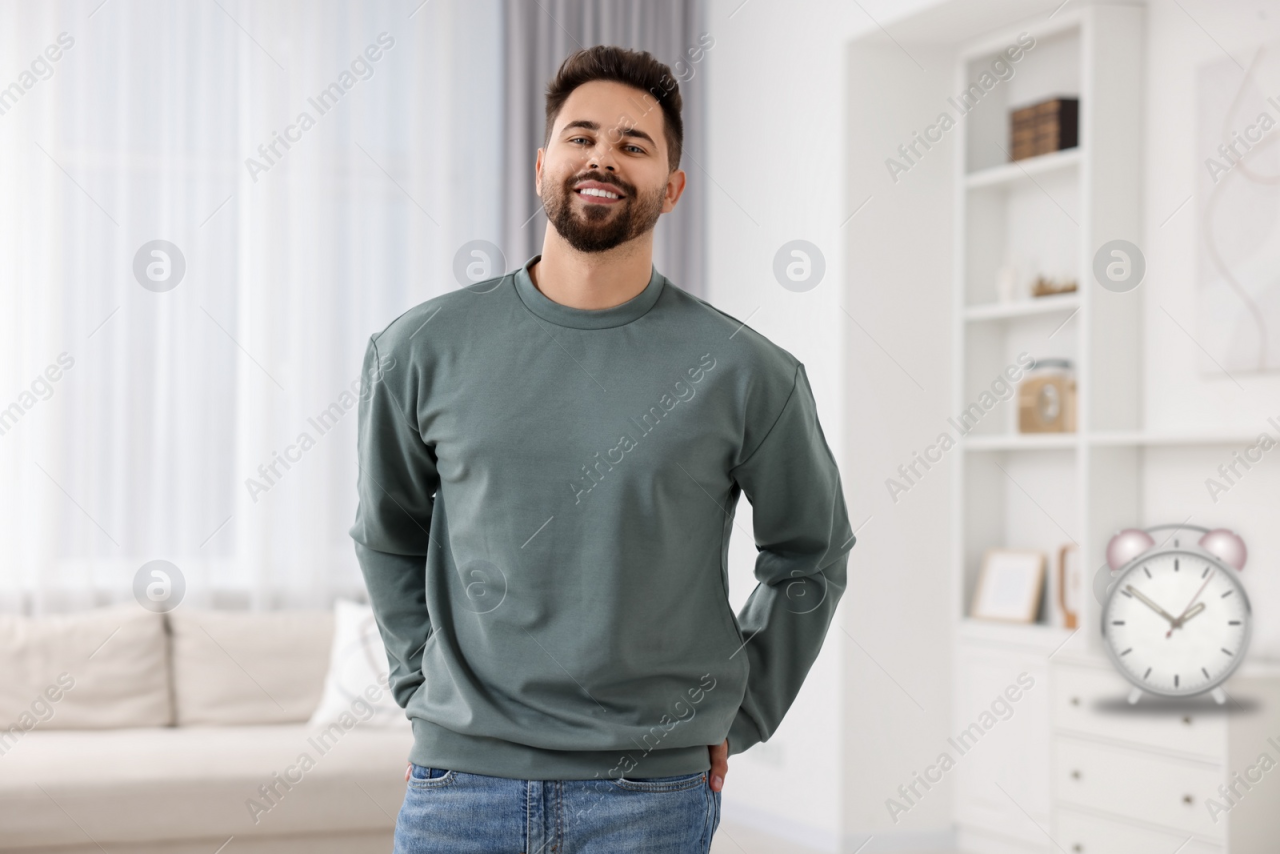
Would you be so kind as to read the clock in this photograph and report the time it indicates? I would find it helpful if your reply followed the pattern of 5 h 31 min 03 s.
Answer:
1 h 51 min 06 s
